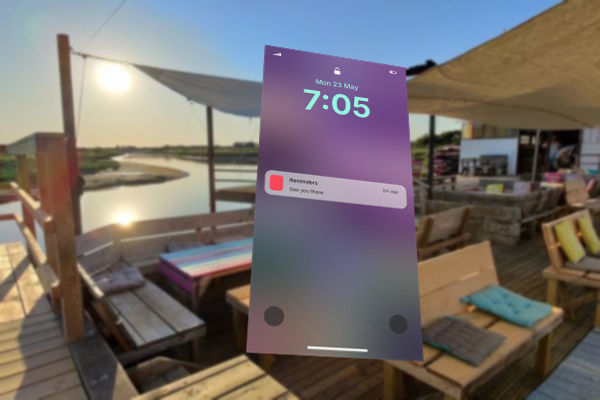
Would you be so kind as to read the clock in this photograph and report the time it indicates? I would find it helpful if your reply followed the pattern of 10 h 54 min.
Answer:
7 h 05 min
